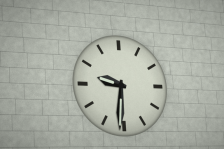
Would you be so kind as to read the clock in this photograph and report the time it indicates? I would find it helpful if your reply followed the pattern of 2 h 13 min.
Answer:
9 h 31 min
